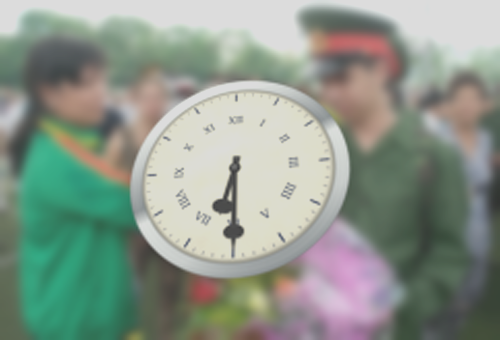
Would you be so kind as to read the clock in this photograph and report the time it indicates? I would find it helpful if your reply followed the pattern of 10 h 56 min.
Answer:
6 h 30 min
